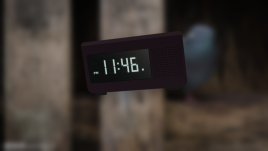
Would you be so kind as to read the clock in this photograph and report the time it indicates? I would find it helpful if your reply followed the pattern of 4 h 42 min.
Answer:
11 h 46 min
